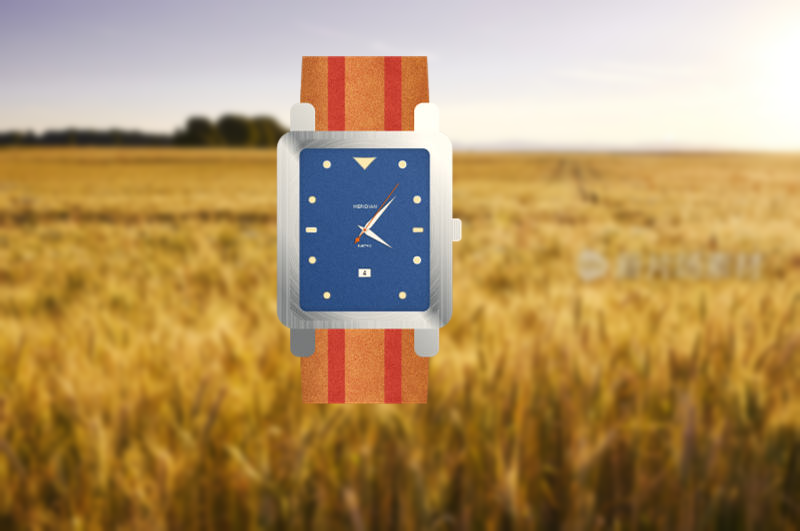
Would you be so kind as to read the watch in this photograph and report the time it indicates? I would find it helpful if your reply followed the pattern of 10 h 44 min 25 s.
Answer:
4 h 07 min 06 s
